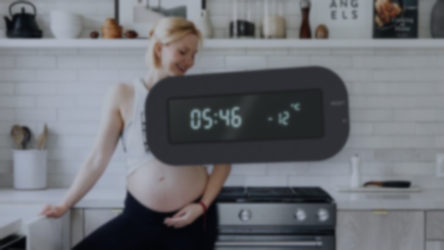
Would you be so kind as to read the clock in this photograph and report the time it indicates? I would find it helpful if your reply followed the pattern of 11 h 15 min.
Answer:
5 h 46 min
